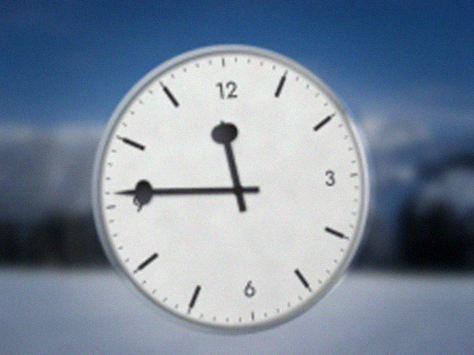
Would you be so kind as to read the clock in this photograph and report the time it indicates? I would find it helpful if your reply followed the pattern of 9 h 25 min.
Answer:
11 h 46 min
